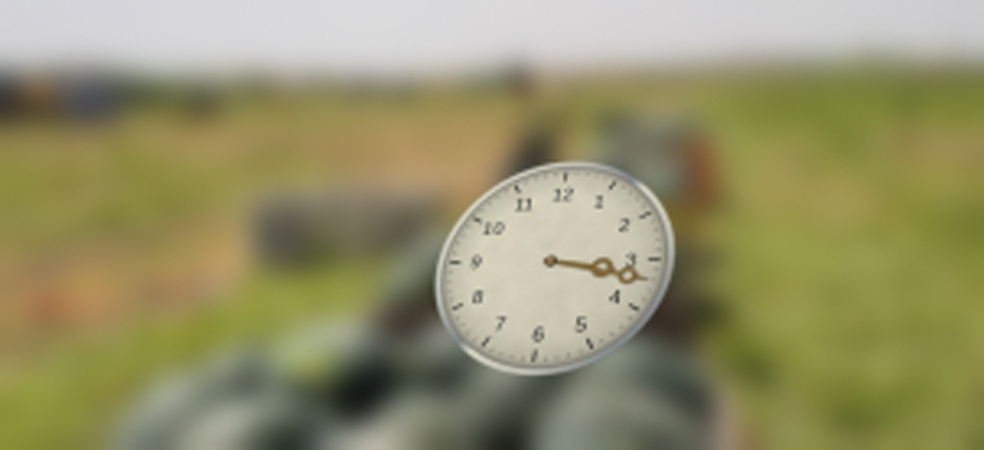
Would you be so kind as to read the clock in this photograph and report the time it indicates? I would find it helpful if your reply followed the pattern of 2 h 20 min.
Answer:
3 h 17 min
